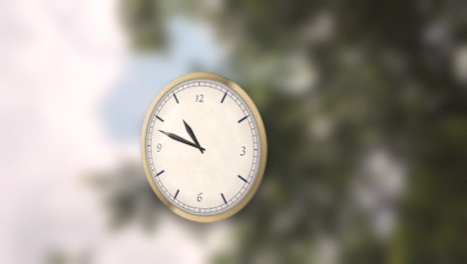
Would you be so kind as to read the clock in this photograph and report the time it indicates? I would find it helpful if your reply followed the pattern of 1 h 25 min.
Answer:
10 h 48 min
